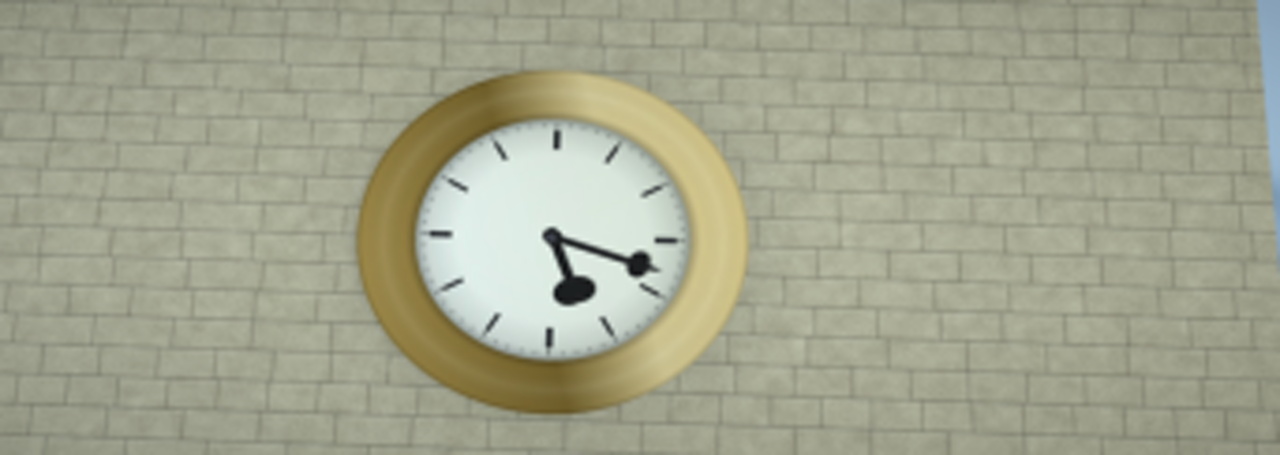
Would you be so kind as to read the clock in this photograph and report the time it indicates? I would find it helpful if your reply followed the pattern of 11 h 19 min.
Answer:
5 h 18 min
